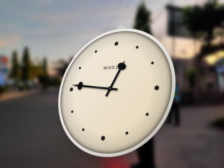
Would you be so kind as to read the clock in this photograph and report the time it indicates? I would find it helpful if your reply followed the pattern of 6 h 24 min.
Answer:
12 h 46 min
